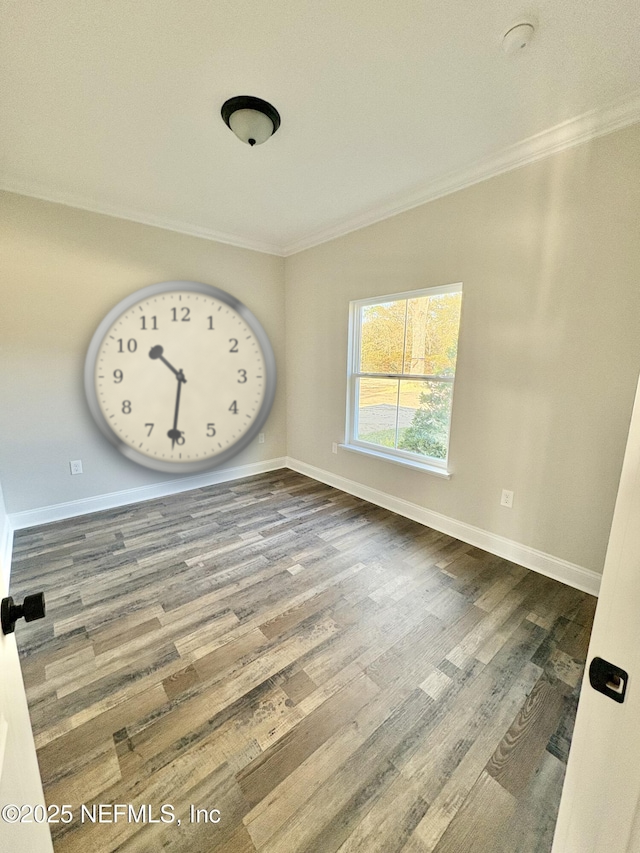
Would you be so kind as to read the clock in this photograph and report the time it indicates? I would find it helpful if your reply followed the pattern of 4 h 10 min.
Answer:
10 h 31 min
